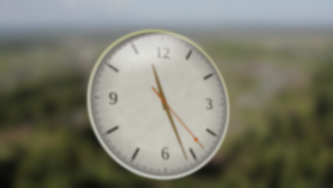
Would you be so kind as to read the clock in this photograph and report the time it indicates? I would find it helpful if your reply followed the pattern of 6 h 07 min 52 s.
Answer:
11 h 26 min 23 s
